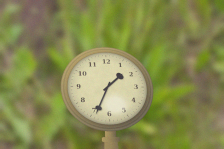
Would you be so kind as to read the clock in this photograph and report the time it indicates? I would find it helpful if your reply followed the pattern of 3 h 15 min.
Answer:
1 h 34 min
